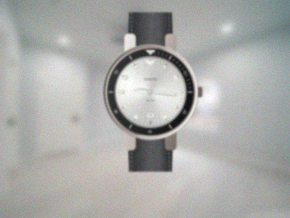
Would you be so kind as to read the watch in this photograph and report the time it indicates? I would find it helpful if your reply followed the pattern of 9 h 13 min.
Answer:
9 h 16 min
